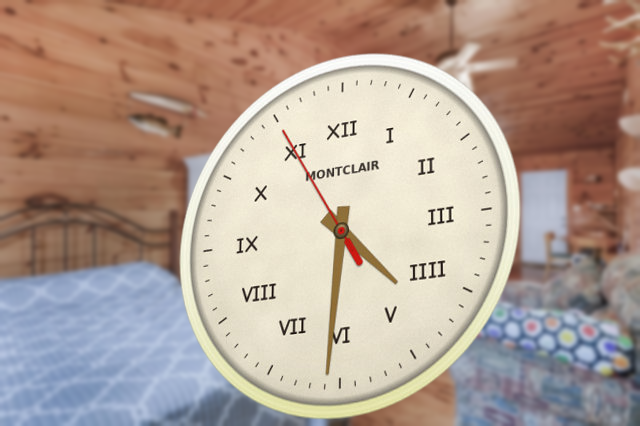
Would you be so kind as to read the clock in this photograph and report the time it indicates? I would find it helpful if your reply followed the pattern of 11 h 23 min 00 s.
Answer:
4 h 30 min 55 s
